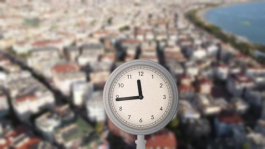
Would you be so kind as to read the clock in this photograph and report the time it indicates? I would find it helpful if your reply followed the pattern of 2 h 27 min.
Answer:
11 h 44 min
